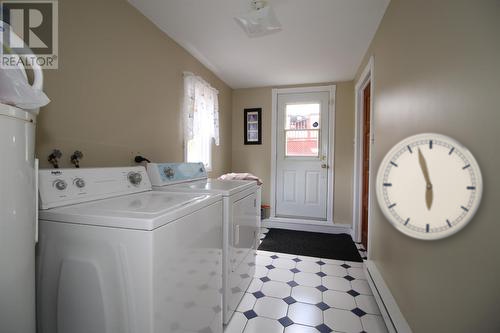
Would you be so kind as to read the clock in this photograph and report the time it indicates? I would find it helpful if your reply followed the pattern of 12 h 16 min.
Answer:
5 h 57 min
